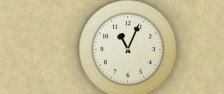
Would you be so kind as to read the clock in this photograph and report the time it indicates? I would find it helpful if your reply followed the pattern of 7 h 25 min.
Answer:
11 h 04 min
